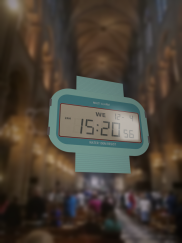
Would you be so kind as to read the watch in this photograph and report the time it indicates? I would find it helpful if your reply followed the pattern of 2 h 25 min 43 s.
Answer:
15 h 20 min 56 s
